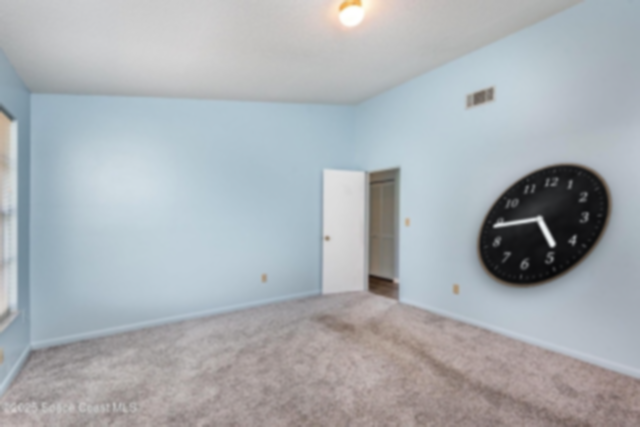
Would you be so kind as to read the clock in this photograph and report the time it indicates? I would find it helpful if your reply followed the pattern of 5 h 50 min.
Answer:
4 h 44 min
